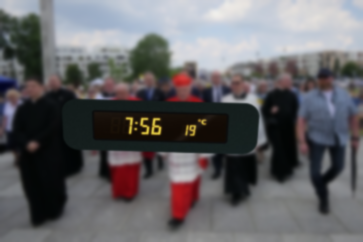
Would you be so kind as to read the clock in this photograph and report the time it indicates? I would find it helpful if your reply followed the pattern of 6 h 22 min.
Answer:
7 h 56 min
